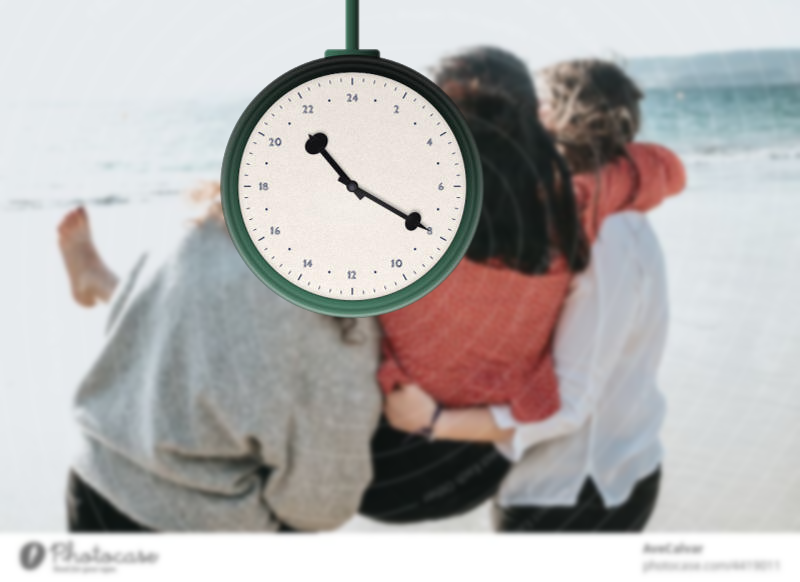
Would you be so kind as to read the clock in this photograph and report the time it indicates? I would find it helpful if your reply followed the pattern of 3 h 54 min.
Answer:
21 h 20 min
